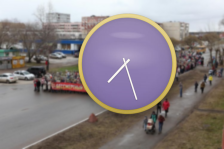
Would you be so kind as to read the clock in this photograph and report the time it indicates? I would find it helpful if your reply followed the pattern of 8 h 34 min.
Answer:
7 h 27 min
